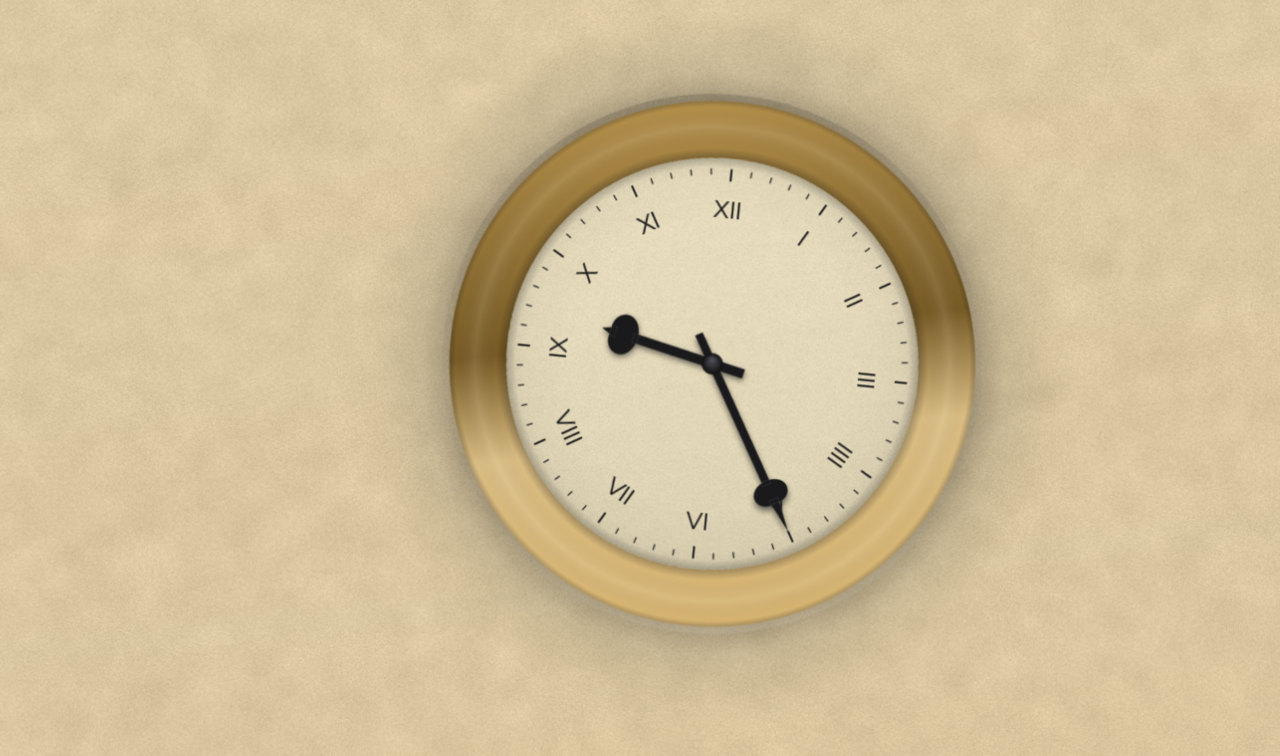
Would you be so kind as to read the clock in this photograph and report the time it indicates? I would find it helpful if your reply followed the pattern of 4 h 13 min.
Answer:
9 h 25 min
